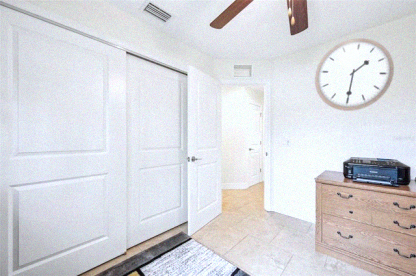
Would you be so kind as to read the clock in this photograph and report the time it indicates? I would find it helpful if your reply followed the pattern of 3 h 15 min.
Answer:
1 h 30 min
